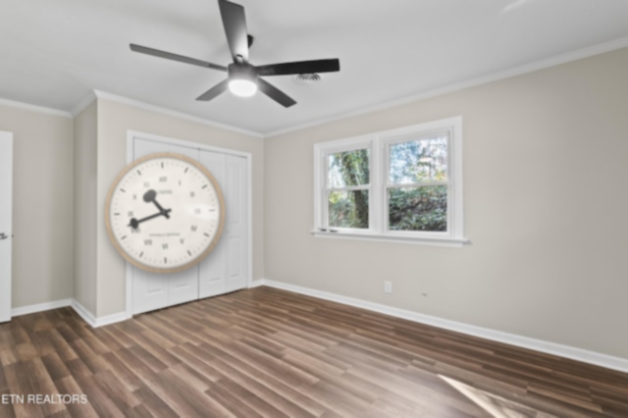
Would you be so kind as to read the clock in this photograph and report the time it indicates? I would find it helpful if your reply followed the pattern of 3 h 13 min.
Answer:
10 h 42 min
